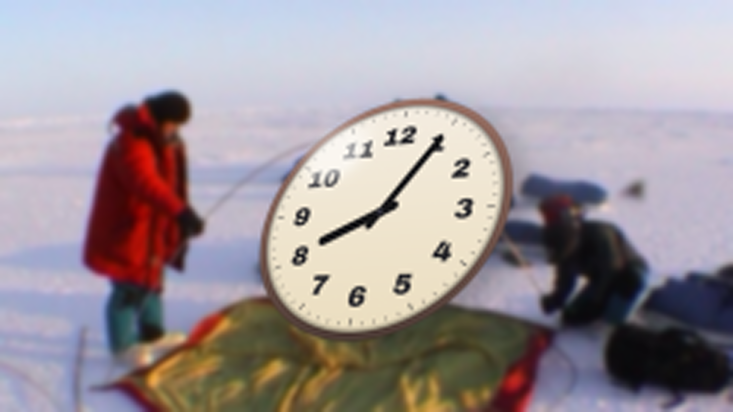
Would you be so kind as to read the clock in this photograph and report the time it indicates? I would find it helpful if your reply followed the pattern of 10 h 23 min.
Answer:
8 h 05 min
